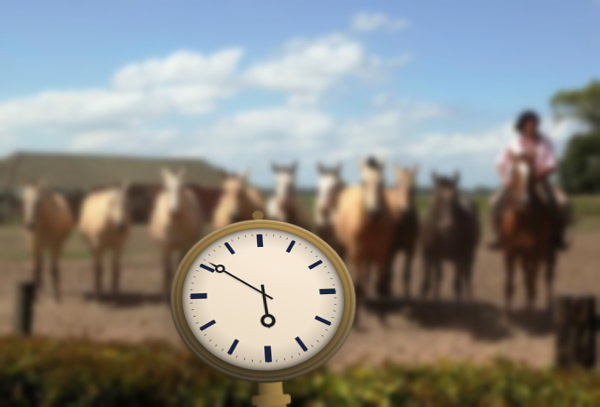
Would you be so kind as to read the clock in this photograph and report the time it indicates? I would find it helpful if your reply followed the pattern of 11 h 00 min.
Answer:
5 h 51 min
